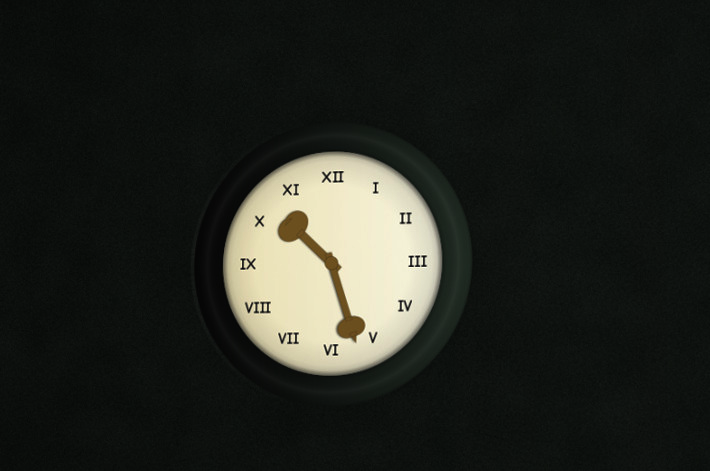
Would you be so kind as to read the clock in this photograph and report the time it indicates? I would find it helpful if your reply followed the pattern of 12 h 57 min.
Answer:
10 h 27 min
